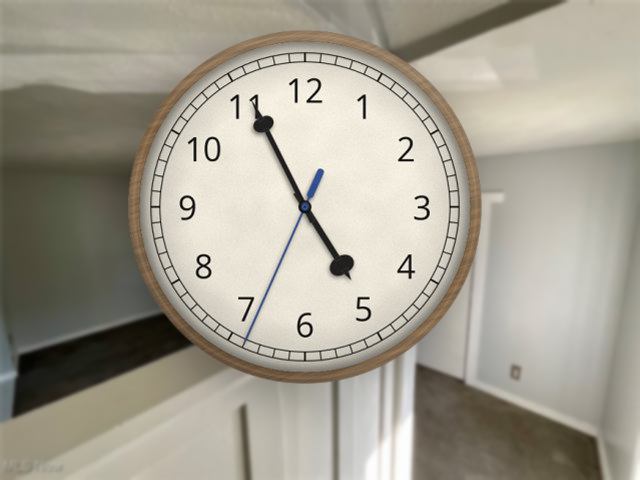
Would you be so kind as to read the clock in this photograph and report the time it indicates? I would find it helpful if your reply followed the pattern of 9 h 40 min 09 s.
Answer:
4 h 55 min 34 s
